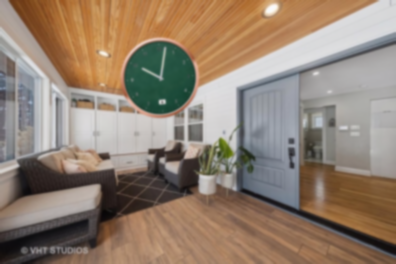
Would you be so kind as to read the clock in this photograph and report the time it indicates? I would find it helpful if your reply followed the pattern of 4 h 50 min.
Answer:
10 h 02 min
